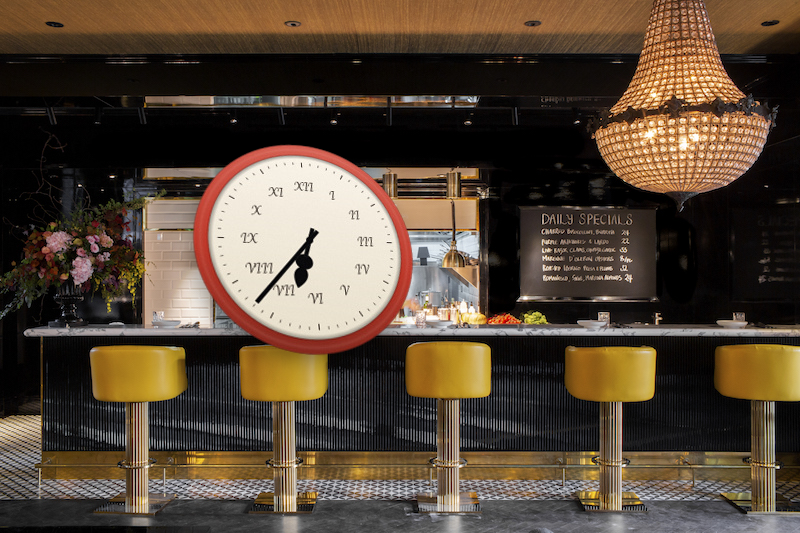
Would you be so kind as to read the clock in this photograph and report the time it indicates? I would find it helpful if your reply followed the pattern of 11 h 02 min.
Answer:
6 h 37 min
